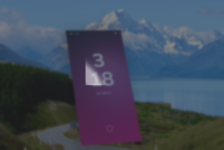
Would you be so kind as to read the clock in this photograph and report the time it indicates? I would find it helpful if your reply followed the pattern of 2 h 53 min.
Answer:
3 h 18 min
